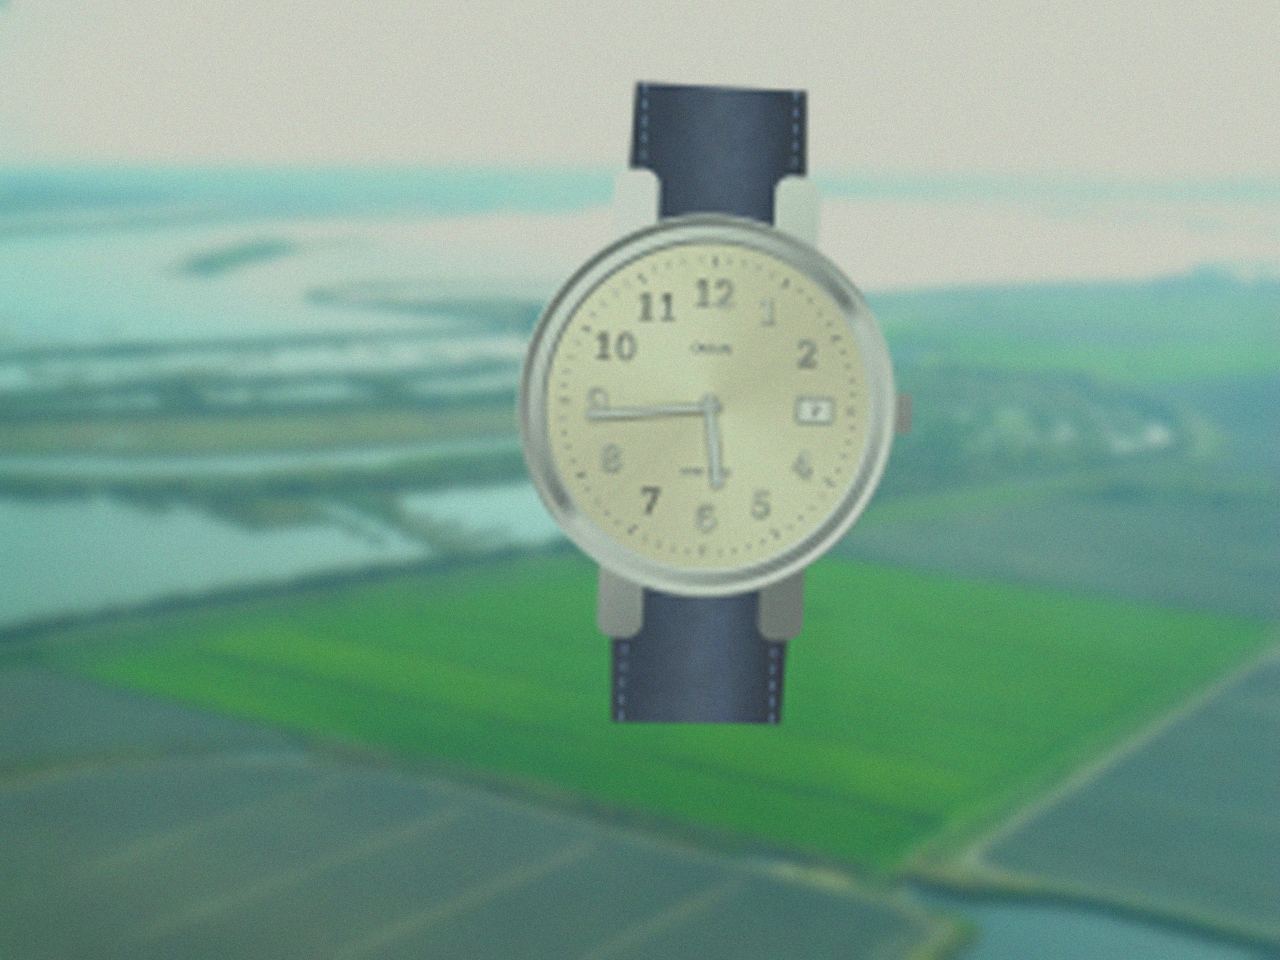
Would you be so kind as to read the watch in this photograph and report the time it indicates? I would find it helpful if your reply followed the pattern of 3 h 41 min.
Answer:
5 h 44 min
